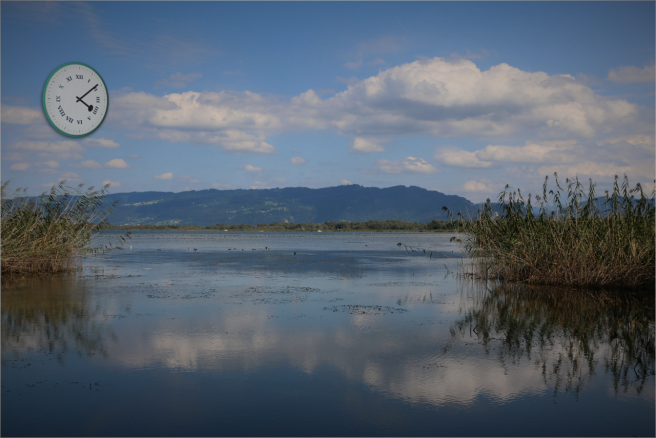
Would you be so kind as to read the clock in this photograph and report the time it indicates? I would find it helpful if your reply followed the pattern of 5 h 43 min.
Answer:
4 h 09 min
